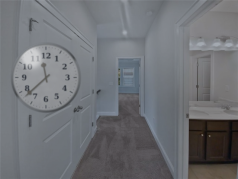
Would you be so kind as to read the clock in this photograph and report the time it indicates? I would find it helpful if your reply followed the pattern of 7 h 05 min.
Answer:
11 h 38 min
